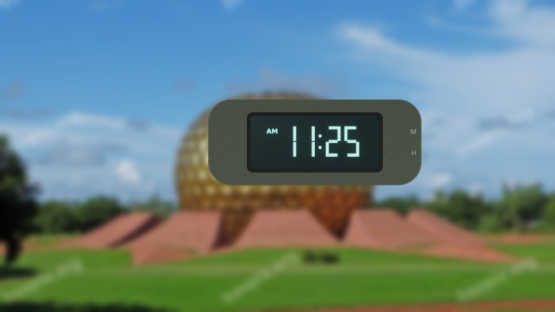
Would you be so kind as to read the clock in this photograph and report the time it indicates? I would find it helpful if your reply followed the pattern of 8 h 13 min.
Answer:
11 h 25 min
